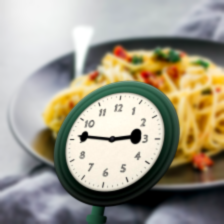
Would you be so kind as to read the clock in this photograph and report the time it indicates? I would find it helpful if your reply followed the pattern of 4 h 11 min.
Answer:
2 h 46 min
